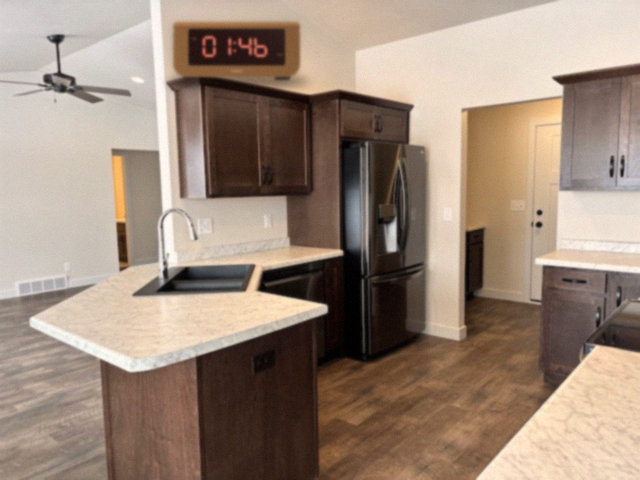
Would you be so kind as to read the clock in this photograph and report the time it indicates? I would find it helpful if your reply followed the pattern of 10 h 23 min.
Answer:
1 h 46 min
